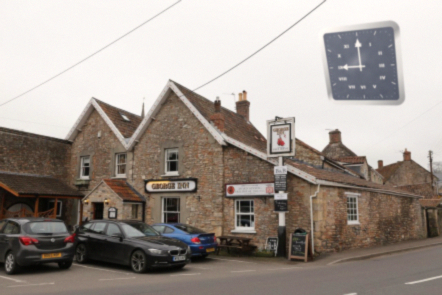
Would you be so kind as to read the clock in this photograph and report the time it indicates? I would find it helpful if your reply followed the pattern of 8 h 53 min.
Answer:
9 h 00 min
